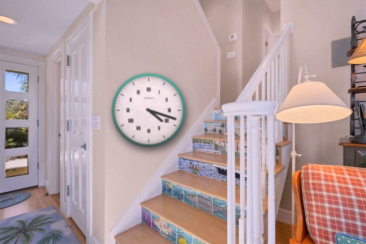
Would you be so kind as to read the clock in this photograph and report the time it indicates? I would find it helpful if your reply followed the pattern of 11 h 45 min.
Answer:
4 h 18 min
